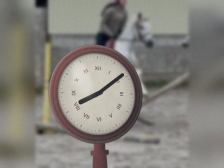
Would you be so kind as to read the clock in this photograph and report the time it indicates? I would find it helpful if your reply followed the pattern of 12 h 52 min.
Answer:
8 h 09 min
